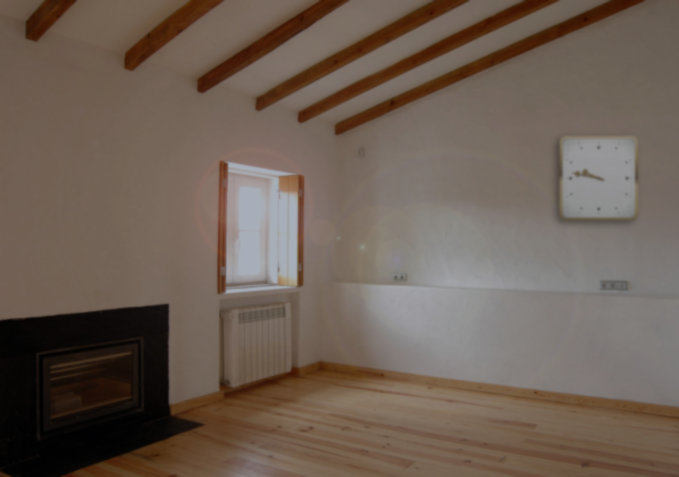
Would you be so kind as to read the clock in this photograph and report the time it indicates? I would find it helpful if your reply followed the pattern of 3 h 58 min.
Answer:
9 h 47 min
